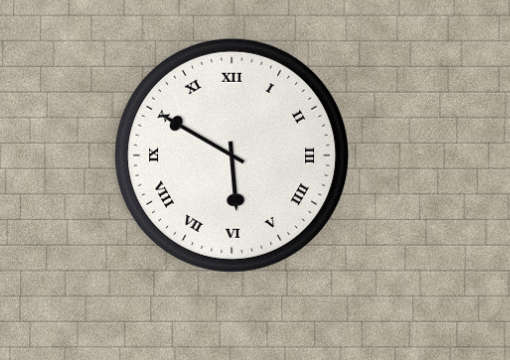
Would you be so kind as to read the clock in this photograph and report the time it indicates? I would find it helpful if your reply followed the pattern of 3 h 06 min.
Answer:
5 h 50 min
